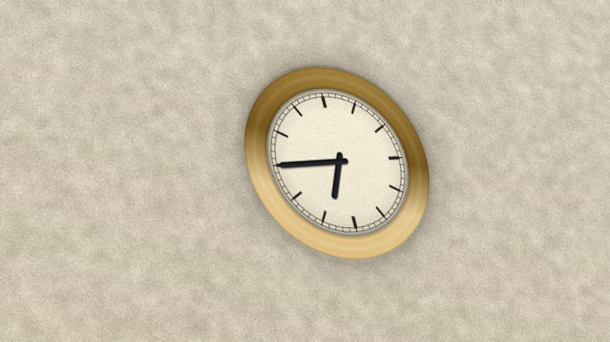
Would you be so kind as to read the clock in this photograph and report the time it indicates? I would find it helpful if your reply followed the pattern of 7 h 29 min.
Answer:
6 h 45 min
